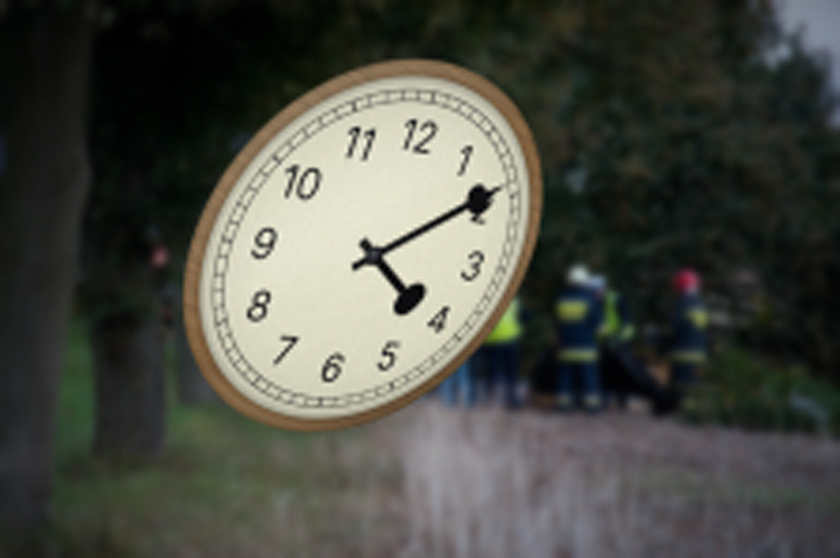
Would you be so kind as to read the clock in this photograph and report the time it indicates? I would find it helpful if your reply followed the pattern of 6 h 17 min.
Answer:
4 h 09 min
